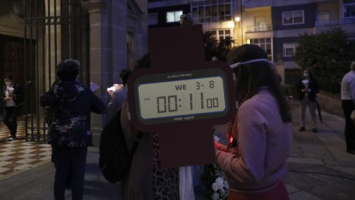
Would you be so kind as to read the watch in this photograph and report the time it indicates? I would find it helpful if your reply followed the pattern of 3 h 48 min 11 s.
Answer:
0 h 11 min 00 s
